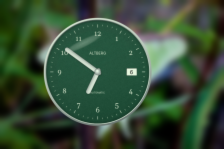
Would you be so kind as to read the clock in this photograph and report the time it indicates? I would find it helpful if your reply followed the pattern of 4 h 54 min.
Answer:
6 h 51 min
